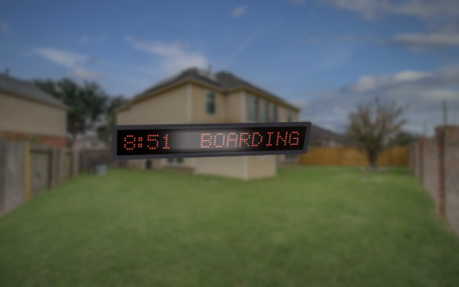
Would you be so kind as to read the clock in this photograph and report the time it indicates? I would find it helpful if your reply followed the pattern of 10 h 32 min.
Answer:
8 h 51 min
